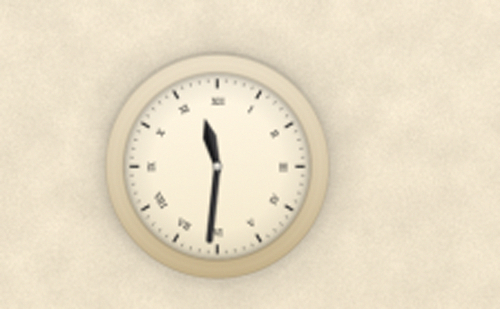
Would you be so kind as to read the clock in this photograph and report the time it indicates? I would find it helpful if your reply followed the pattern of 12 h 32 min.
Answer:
11 h 31 min
